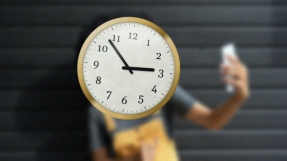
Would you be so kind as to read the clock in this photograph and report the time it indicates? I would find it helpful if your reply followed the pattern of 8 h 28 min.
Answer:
2 h 53 min
